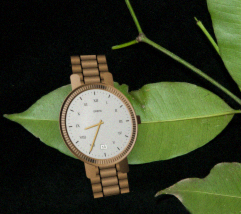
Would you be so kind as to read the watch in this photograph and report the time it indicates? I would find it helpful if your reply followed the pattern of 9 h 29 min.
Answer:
8 h 35 min
